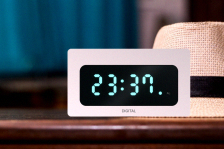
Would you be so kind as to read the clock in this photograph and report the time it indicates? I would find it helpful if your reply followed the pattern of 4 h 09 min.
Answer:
23 h 37 min
